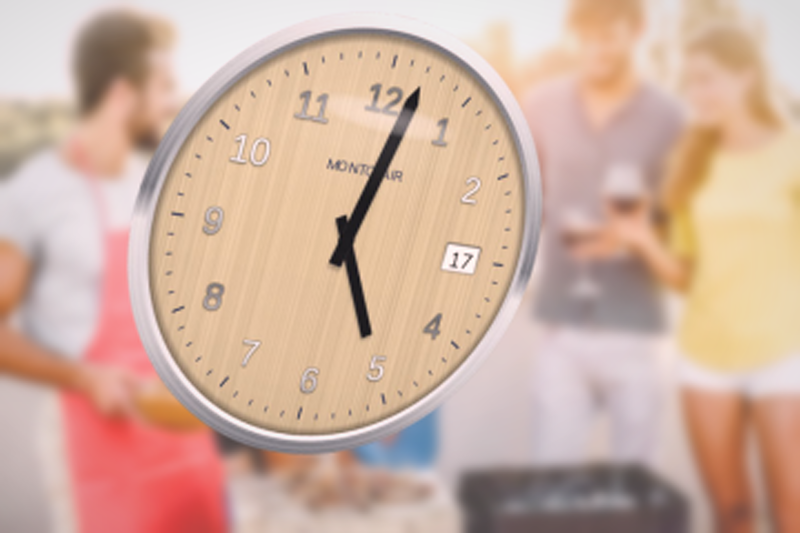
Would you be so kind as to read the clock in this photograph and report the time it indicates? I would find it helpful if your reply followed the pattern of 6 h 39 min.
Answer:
5 h 02 min
